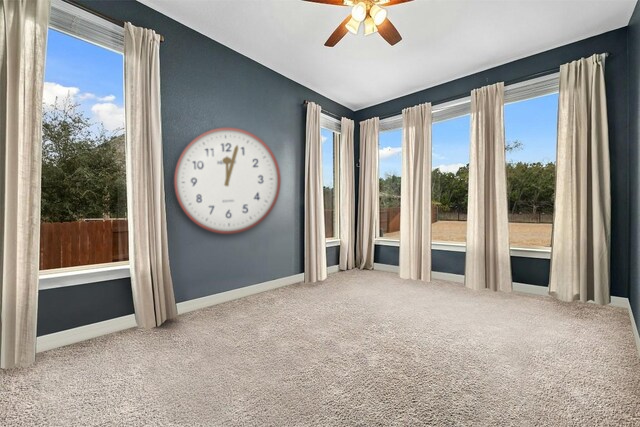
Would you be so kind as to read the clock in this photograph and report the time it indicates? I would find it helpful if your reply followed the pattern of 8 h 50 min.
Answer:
12 h 03 min
